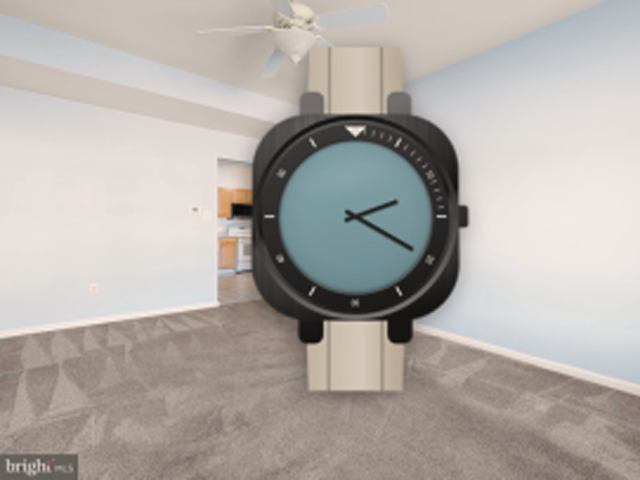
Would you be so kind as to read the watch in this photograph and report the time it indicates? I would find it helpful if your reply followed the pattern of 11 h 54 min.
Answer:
2 h 20 min
